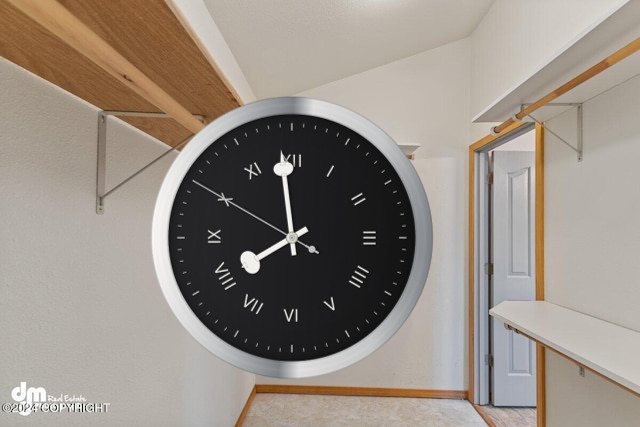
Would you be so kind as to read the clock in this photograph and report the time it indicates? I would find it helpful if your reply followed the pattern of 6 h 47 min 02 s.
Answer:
7 h 58 min 50 s
